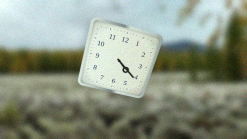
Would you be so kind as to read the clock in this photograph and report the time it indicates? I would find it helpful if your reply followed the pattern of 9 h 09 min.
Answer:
4 h 21 min
